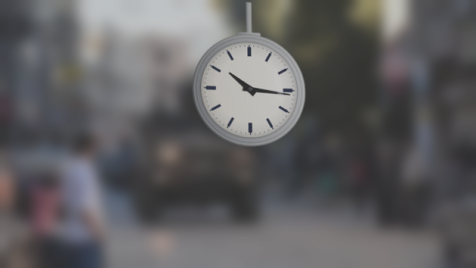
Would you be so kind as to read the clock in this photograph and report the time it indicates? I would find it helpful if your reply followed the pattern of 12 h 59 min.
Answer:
10 h 16 min
